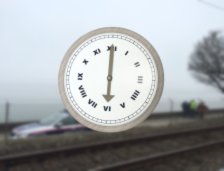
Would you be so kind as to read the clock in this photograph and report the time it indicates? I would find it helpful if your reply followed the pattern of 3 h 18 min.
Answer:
6 h 00 min
